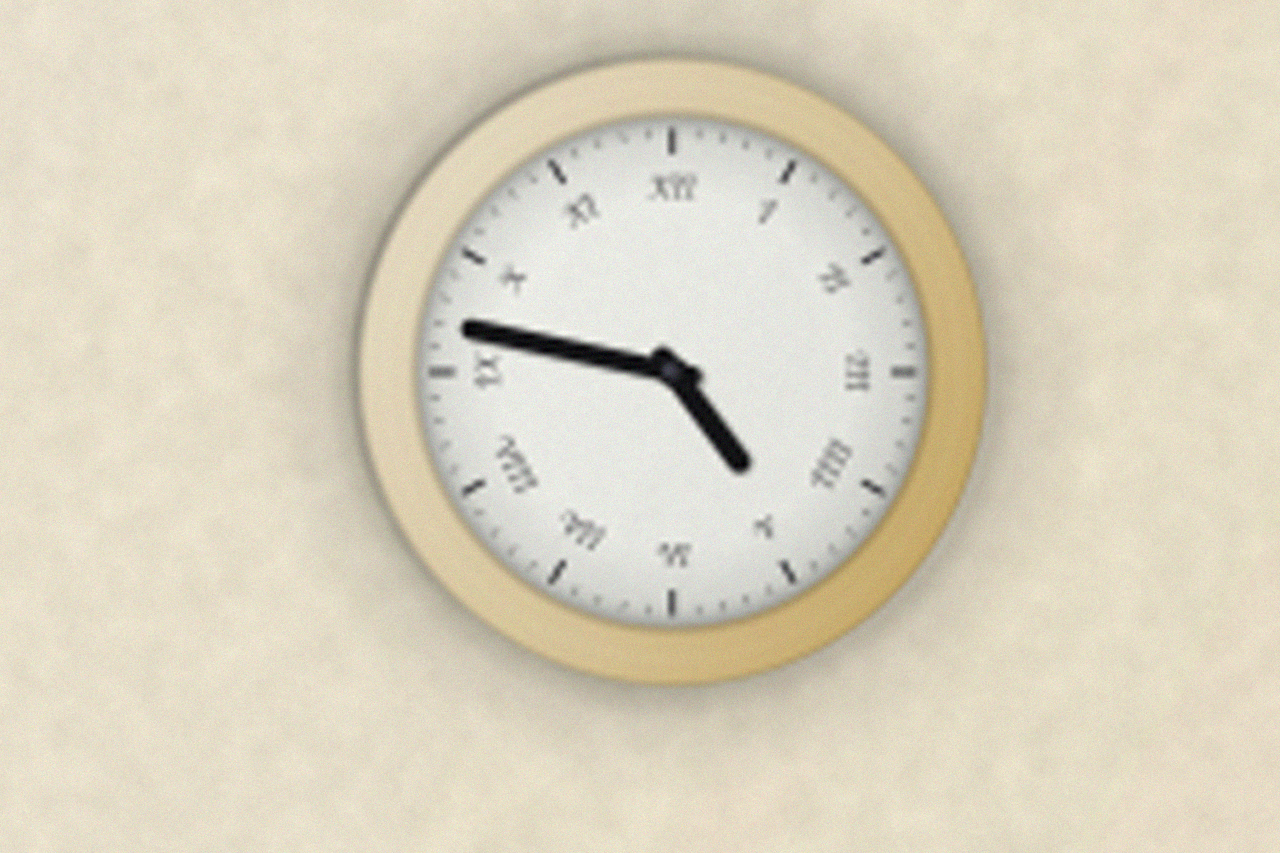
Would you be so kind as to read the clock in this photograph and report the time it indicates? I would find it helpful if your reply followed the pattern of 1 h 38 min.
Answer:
4 h 47 min
